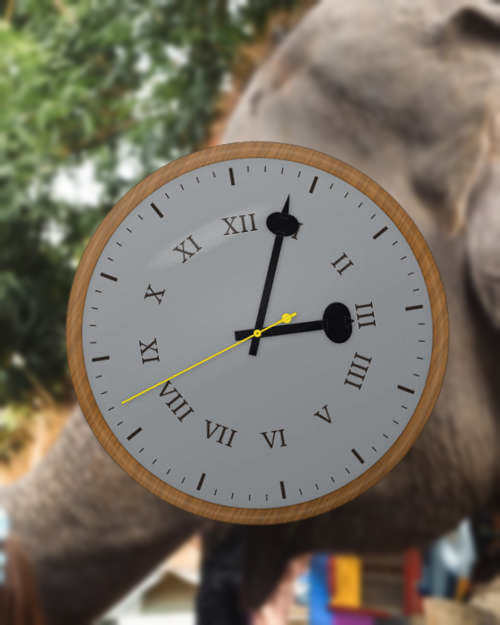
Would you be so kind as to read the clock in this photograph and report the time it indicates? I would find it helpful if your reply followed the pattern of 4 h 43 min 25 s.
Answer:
3 h 03 min 42 s
